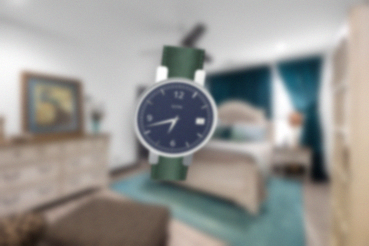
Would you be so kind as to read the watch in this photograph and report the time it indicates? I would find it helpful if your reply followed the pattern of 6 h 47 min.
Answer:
6 h 42 min
